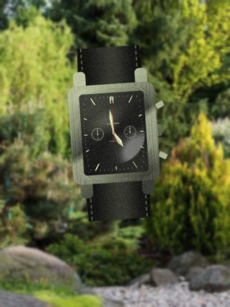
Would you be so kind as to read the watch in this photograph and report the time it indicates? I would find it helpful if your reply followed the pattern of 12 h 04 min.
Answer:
4 h 59 min
